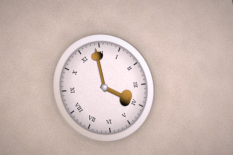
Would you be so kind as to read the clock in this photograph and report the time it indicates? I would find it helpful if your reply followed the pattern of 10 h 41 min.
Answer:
3 h 59 min
